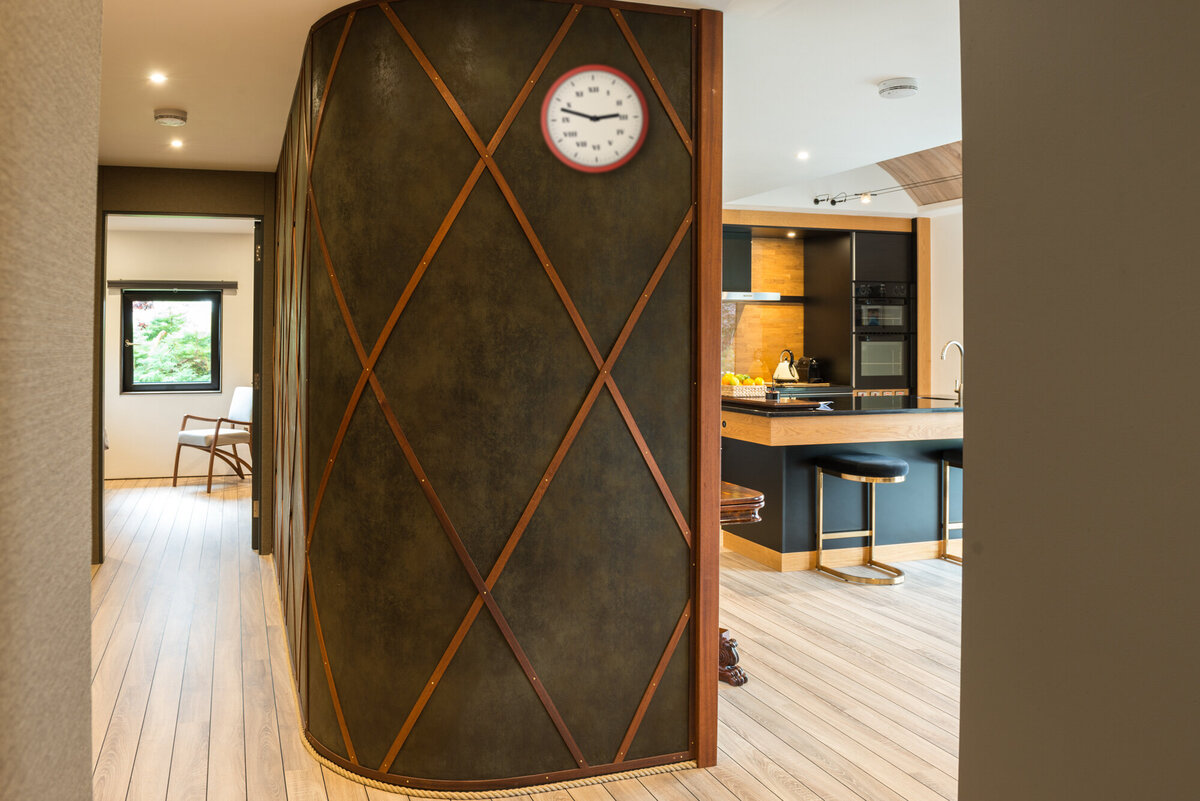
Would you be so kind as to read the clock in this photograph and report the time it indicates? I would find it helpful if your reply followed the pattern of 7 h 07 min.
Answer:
2 h 48 min
